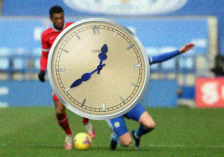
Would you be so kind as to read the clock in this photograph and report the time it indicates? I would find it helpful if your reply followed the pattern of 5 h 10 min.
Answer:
12 h 40 min
